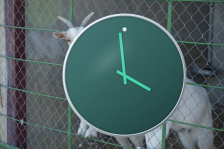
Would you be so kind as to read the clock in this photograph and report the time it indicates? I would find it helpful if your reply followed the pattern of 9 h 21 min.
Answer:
3 h 59 min
